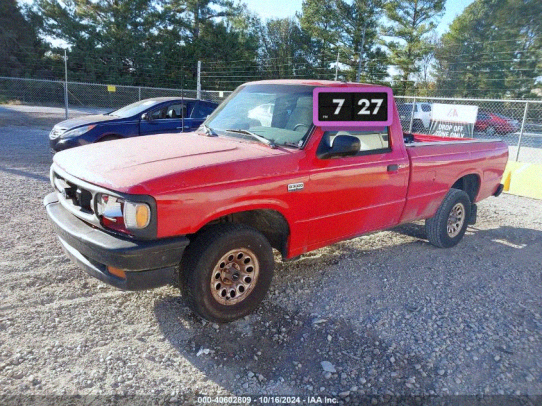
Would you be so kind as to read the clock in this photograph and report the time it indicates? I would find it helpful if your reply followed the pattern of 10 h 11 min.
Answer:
7 h 27 min
